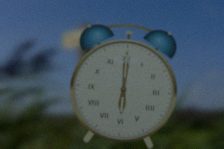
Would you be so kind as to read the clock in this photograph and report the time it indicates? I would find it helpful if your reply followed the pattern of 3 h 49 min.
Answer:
6 h 00 min
